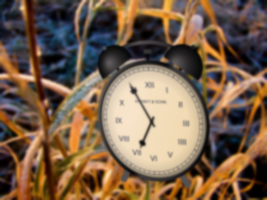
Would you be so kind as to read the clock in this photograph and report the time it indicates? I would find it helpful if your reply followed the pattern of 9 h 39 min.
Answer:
6 h 55 min
